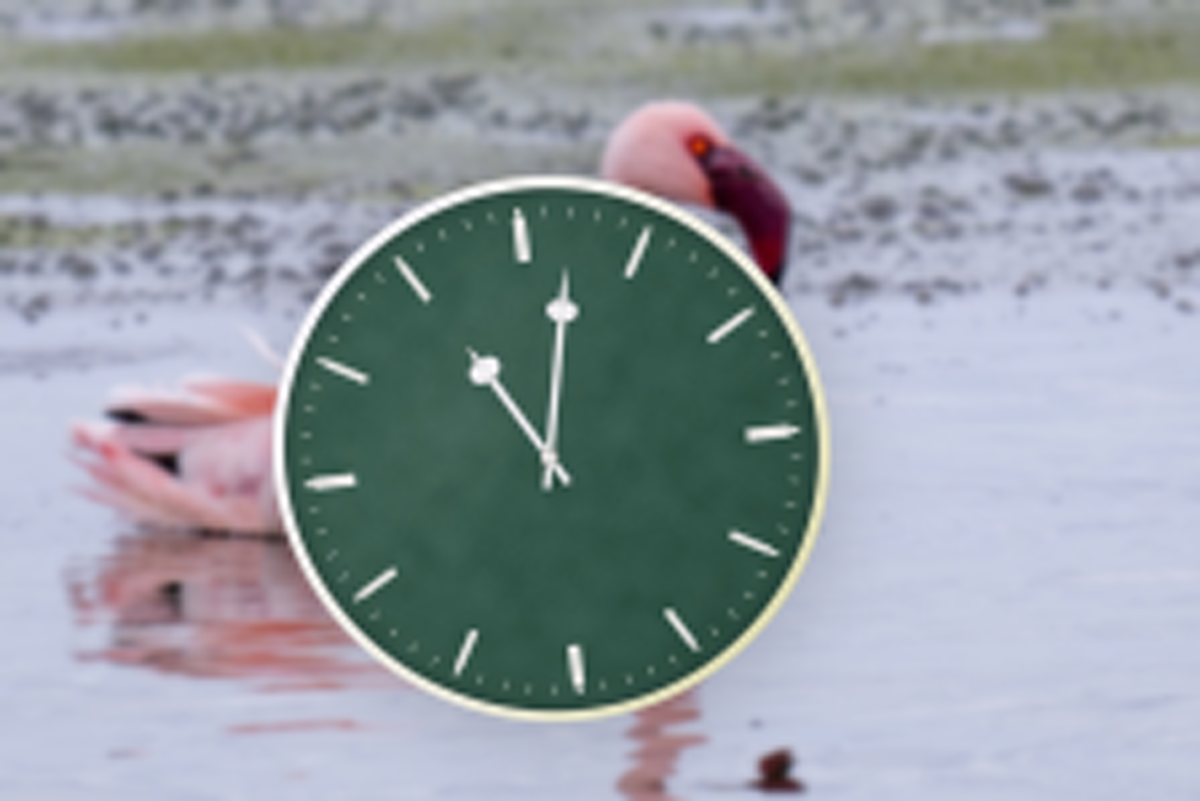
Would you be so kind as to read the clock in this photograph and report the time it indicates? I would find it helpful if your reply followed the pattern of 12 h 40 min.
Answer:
11 h 02 min
